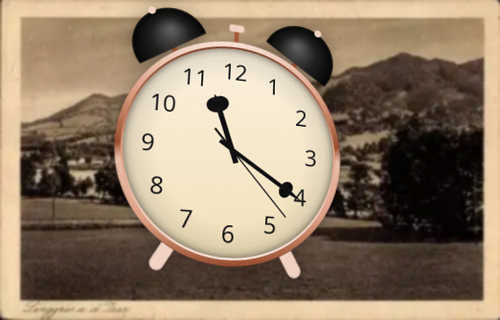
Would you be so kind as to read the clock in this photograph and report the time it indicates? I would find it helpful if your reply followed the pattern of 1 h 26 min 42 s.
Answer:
11 h 20 min 23 s
